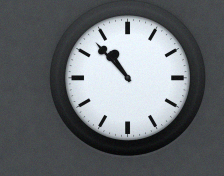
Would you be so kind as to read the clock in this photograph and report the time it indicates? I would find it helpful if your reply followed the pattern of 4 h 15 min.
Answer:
10 h 53 min
